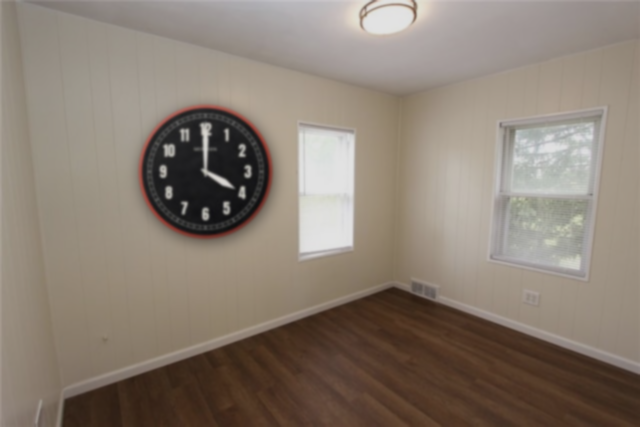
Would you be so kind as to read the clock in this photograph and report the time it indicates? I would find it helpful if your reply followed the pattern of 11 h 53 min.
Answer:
4 h 00 min
